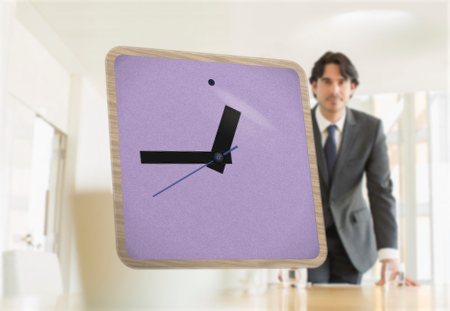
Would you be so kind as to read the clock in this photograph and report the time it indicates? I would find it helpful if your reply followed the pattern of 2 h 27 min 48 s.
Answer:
12 h 44 min 40 s
